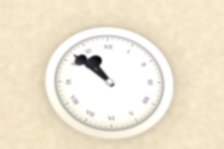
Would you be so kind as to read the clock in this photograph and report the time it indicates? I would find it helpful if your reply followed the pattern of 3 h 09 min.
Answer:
10 h 52 min
